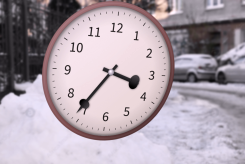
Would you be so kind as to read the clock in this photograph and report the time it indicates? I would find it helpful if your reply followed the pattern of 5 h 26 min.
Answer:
3 h 36 min
